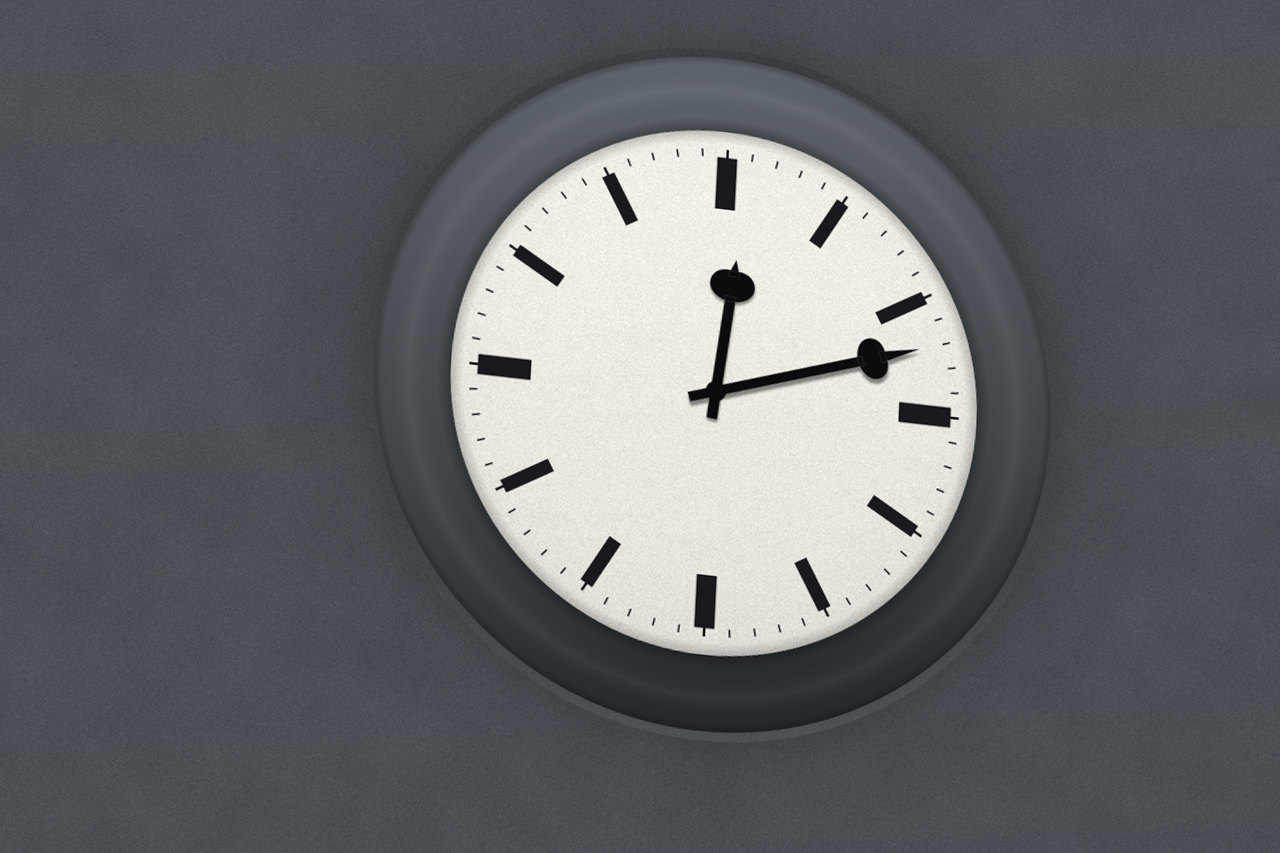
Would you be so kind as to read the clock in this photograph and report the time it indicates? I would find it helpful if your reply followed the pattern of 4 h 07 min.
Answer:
12 h 12 min
